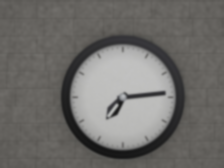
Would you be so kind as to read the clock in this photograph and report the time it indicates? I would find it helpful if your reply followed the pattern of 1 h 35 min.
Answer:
7 h 14 min
